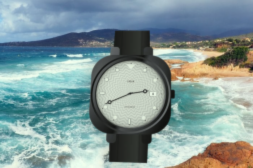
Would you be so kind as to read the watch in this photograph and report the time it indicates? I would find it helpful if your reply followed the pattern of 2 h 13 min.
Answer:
2 h 41 min
